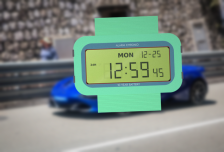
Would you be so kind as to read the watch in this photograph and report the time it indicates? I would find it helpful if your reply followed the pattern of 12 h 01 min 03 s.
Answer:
12 h 59 min 45 s
